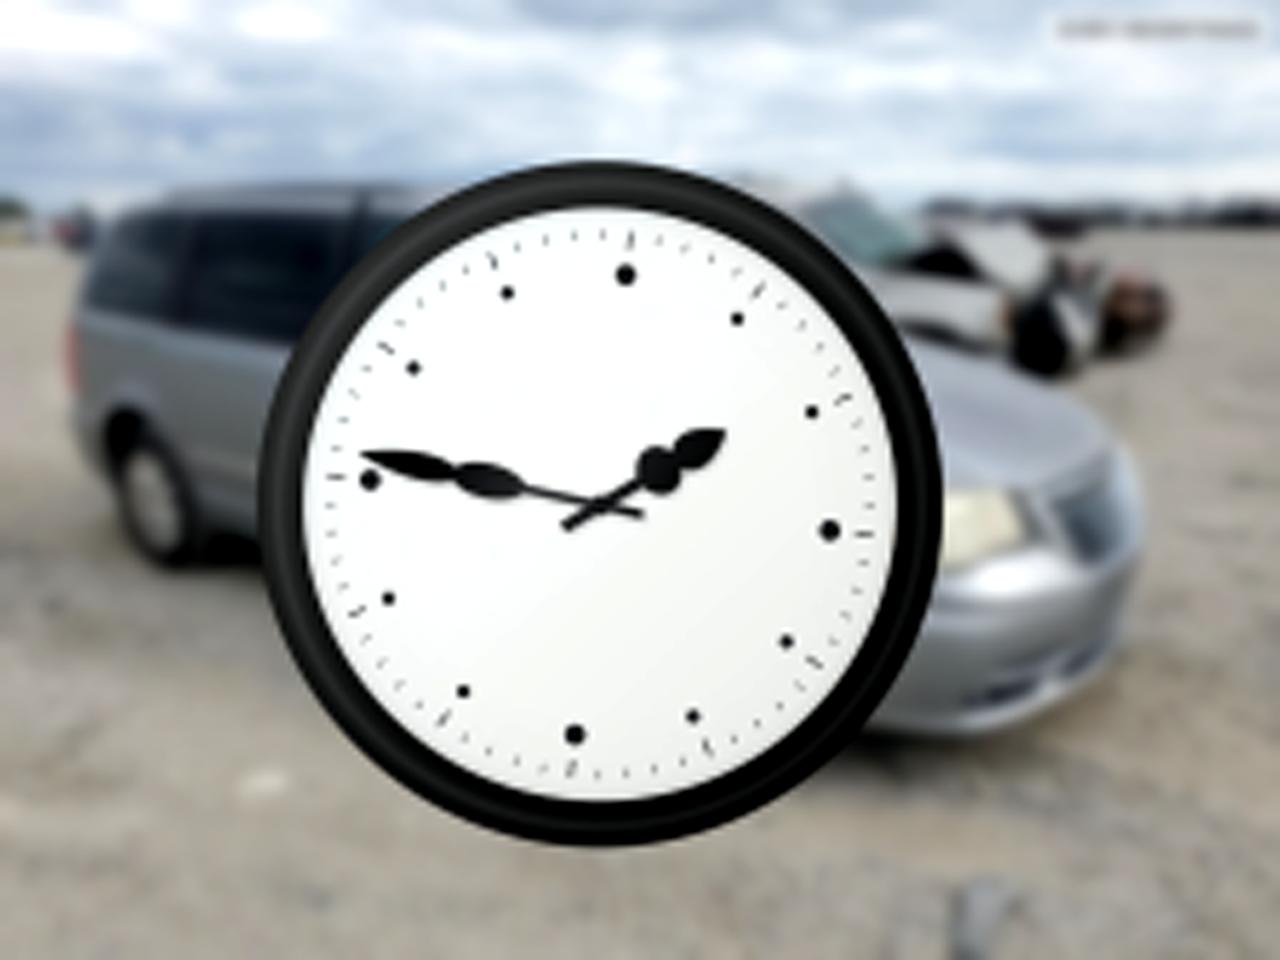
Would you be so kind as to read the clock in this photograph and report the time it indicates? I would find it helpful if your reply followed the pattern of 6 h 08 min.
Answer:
1 h 46 min
